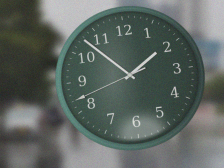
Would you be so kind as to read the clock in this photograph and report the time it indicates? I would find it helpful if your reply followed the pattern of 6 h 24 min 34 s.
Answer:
1 h 52 min 42 s
